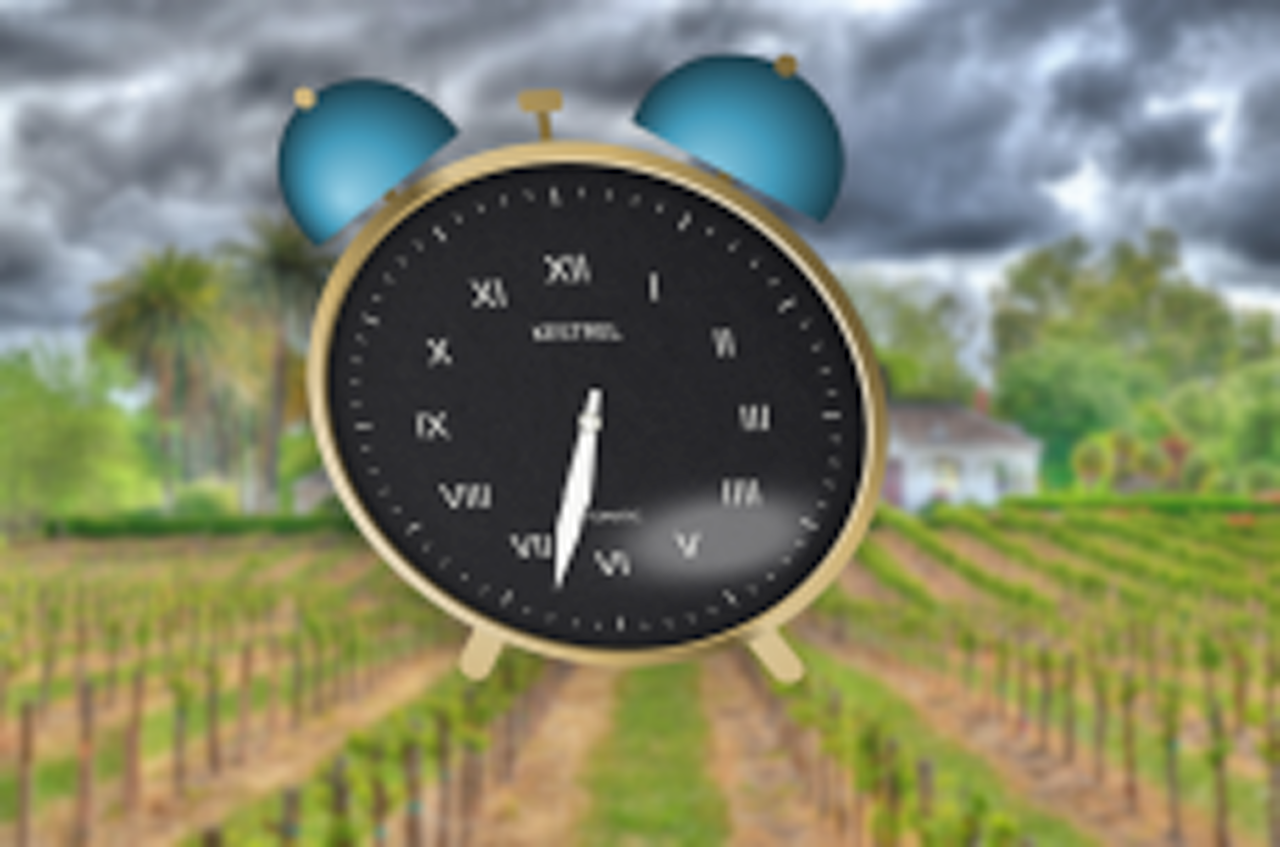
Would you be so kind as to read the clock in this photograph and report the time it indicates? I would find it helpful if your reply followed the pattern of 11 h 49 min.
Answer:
6 h 33 min
